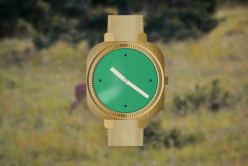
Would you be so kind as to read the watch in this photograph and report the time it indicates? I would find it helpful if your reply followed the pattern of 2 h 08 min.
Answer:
10 h 21 min
